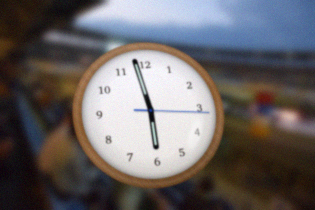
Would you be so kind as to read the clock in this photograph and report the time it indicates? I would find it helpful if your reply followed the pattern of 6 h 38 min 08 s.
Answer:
5 h 58 min 16 s
